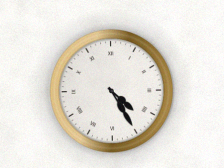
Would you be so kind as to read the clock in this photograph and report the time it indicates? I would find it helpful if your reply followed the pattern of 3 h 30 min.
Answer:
4 h 25 min
